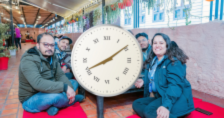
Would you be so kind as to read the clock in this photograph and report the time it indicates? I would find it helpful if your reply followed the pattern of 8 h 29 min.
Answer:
8 h 09 min
